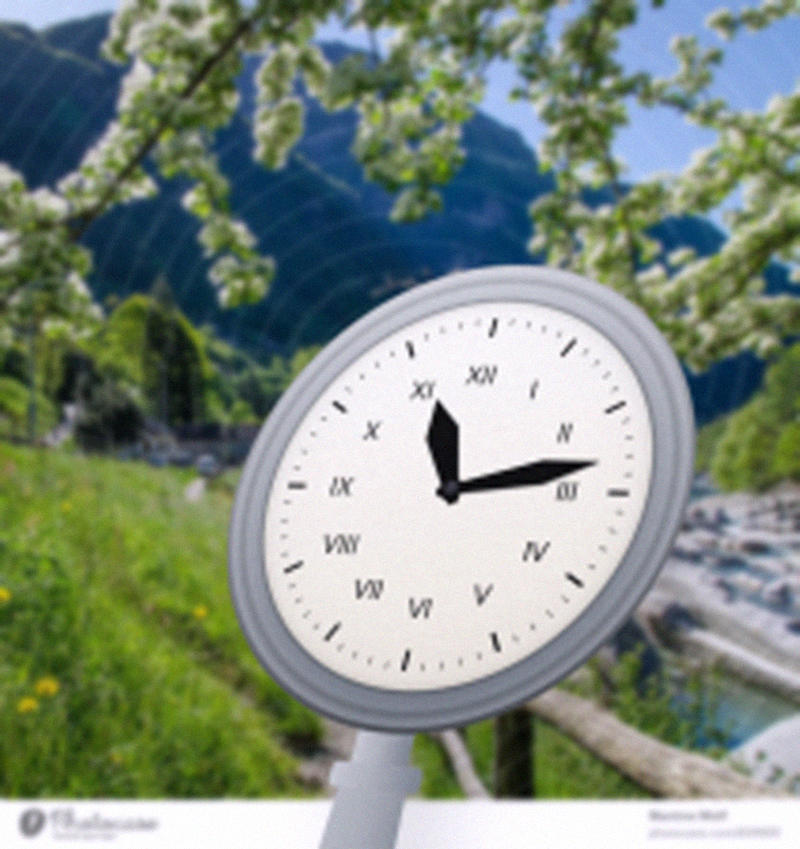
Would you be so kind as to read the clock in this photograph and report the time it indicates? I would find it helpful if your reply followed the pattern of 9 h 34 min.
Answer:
11 h 13 min
